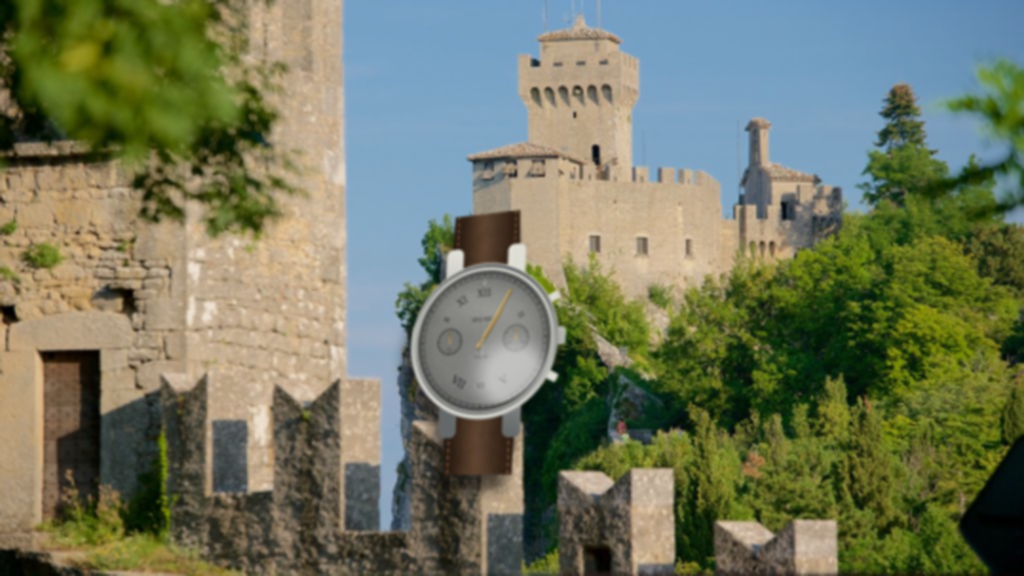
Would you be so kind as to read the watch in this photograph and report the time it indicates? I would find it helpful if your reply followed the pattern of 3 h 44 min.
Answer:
1 h 05 min
